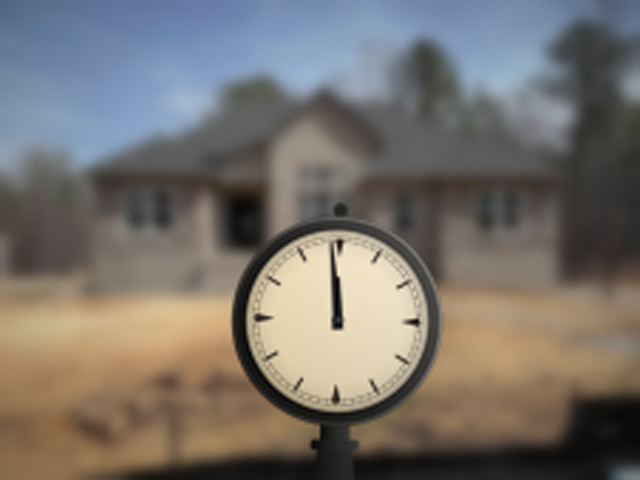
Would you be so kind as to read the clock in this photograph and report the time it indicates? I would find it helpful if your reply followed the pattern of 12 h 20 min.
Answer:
11 h 59 min
